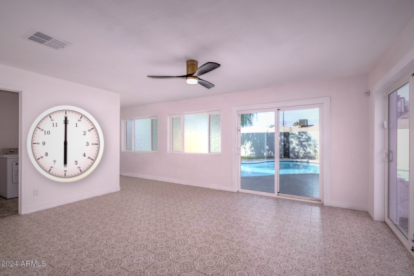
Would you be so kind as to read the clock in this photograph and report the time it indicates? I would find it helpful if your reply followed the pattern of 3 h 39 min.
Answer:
6 h 00 min
